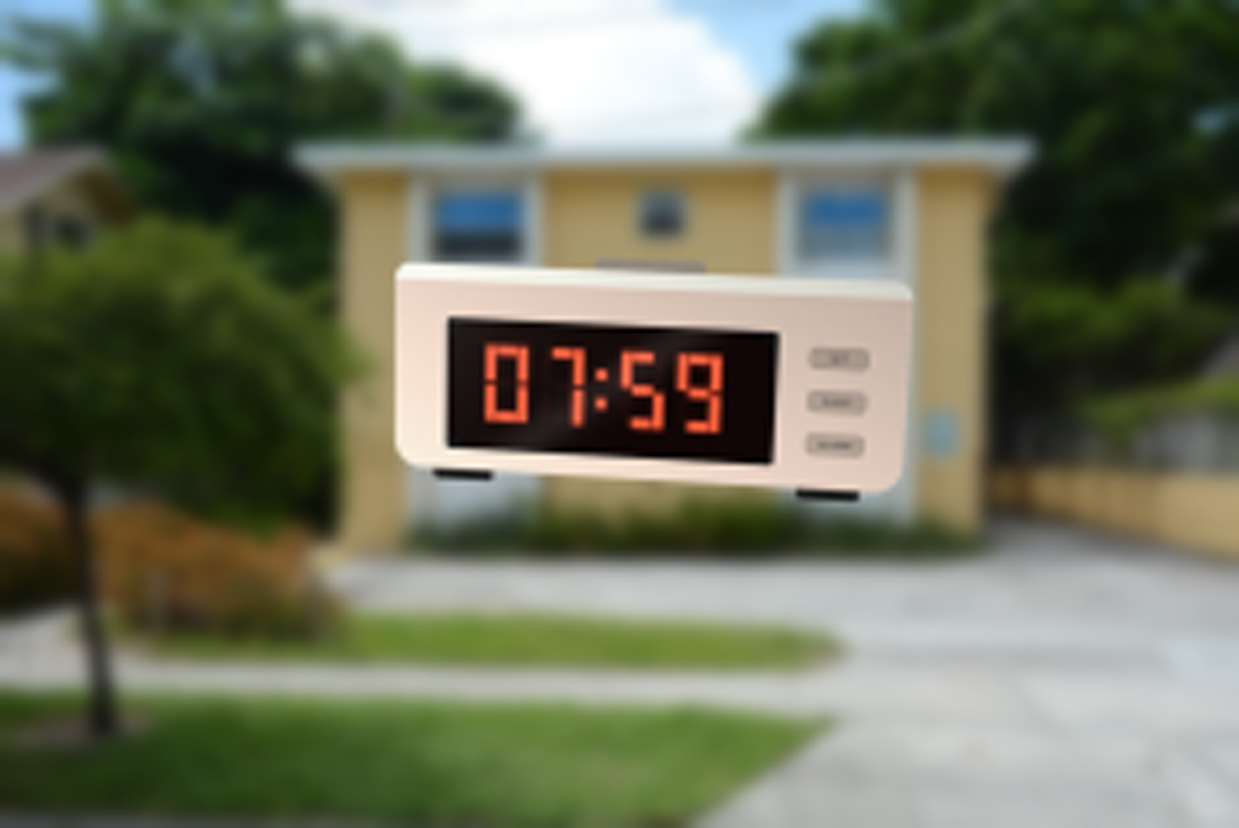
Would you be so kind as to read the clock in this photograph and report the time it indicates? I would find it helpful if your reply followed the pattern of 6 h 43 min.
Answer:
7 h 59 min
